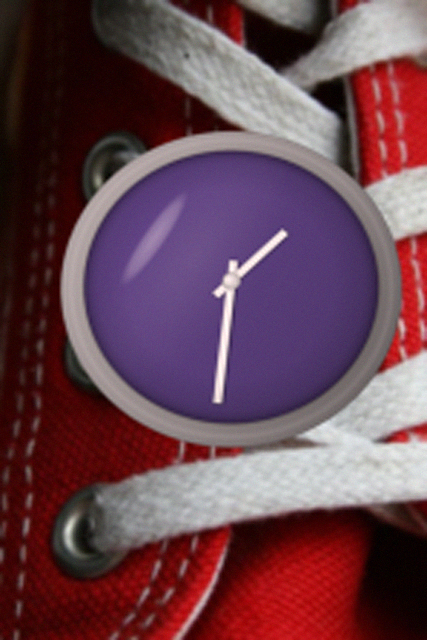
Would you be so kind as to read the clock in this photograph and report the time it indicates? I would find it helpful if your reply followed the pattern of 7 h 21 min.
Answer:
1 h 31 min
